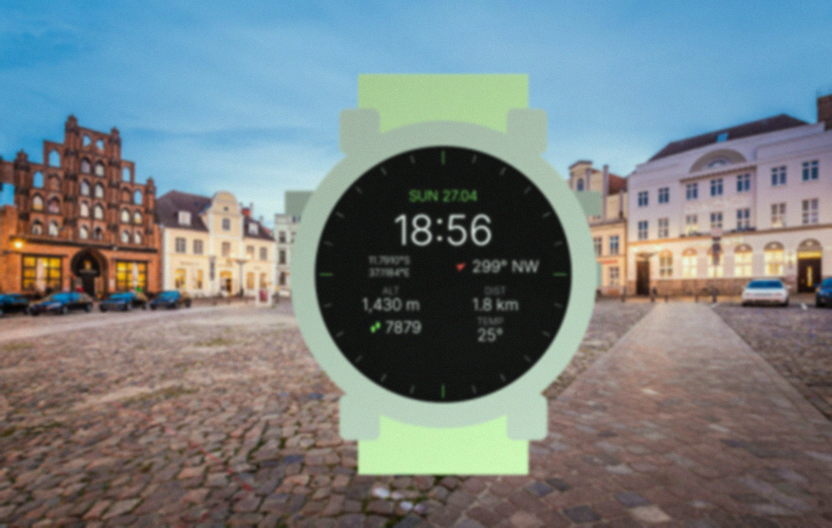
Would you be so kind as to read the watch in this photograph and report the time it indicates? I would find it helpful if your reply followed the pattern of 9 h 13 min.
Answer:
18 h 56 min
